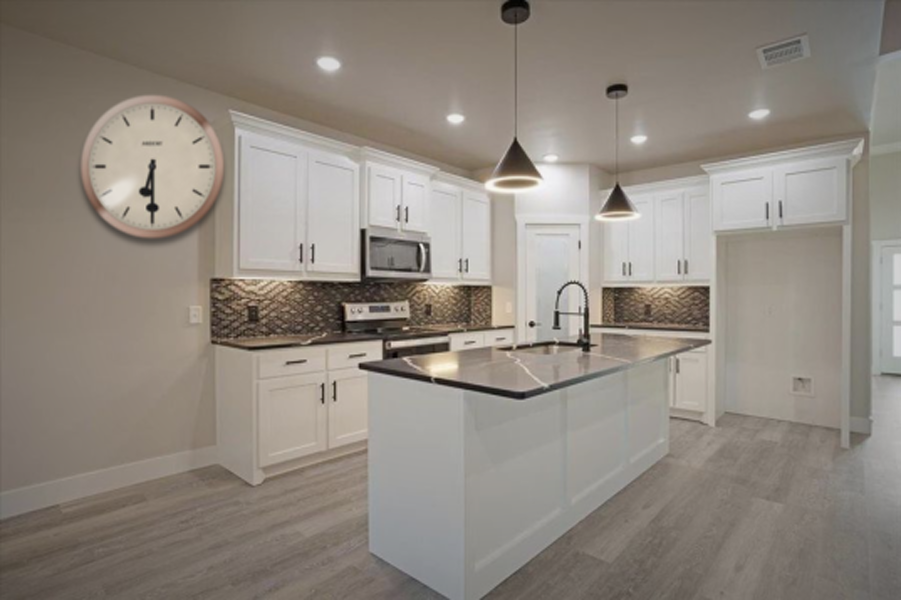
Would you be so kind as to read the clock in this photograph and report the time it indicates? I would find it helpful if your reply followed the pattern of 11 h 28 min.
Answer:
6 h 30 min
